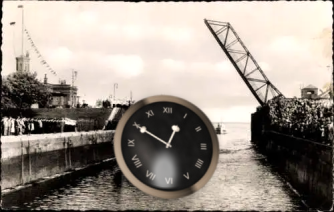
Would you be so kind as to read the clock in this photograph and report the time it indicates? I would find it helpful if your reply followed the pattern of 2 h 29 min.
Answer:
12 h 50 min
